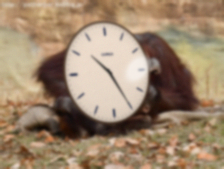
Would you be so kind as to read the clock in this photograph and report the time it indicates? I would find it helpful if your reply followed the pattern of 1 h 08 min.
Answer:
10 h 25 min
